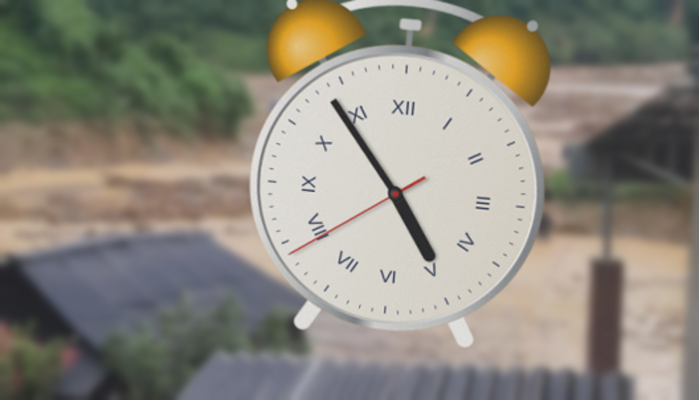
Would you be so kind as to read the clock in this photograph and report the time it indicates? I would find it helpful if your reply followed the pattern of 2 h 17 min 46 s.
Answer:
4 h 53 min 39 s
